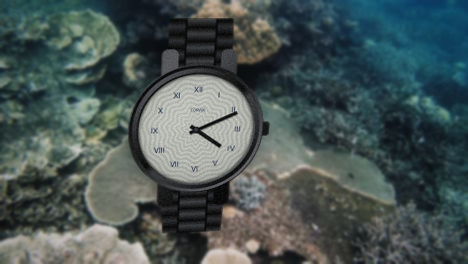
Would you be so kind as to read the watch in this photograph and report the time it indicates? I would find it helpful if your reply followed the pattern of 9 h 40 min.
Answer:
4 h 11 min
